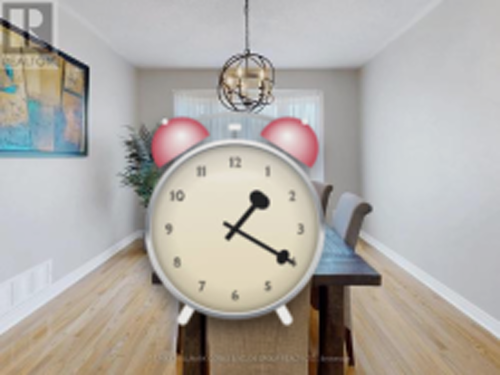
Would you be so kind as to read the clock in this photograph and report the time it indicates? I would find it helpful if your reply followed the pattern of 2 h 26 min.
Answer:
1 h 20 min
